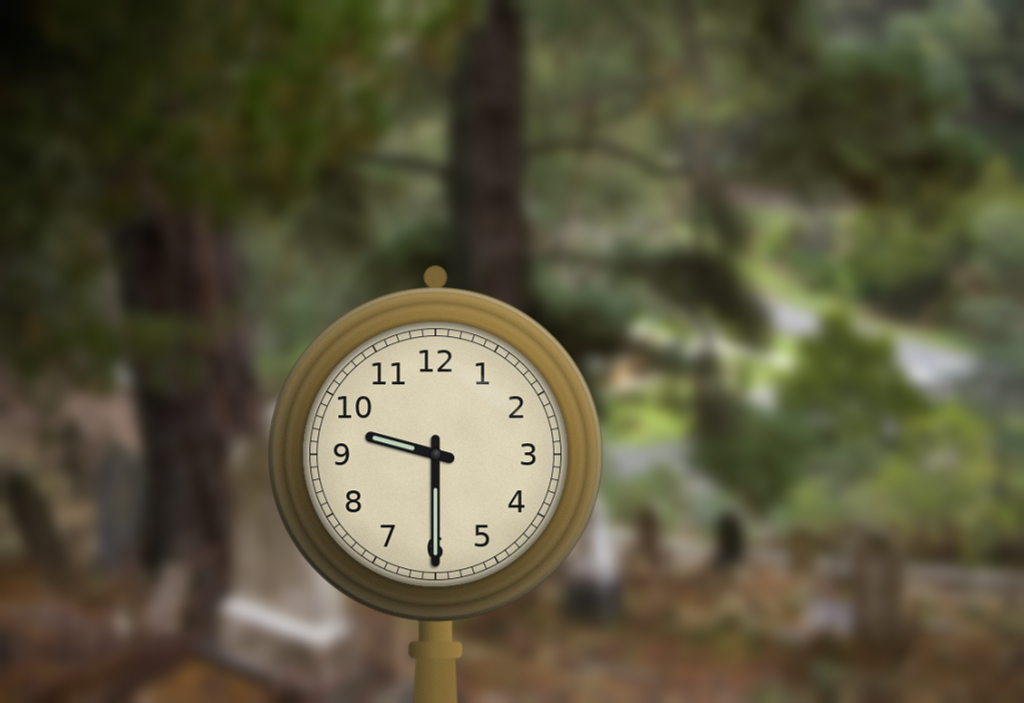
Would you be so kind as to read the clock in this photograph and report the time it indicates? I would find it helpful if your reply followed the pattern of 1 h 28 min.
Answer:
9 h 30 min
